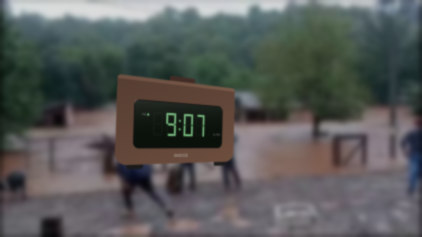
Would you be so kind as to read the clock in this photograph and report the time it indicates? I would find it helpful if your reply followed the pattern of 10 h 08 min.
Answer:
9 h 07 min
